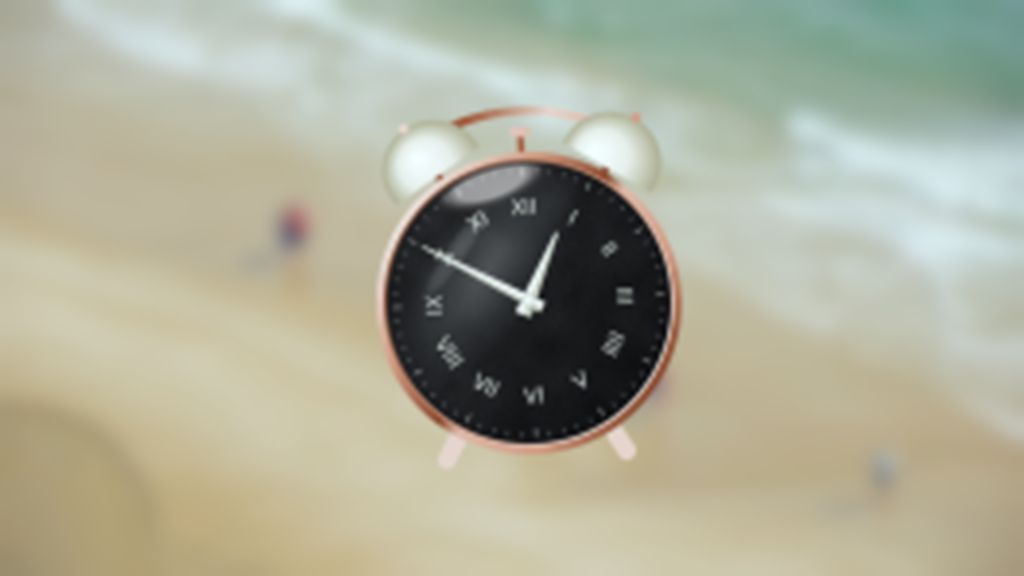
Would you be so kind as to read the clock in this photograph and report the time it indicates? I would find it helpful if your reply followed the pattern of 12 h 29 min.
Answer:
12 h 50 min
